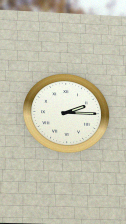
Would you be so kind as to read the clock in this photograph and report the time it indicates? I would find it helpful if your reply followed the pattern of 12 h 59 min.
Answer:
2 h 15 min
